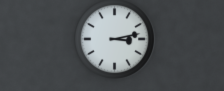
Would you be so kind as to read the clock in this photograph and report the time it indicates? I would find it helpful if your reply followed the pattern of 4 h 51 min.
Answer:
3 h 13 min
